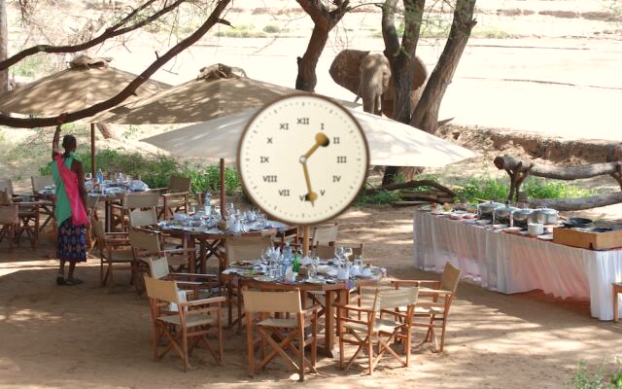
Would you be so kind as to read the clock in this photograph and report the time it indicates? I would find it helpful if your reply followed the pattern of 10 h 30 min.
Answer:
1 h 28 min
